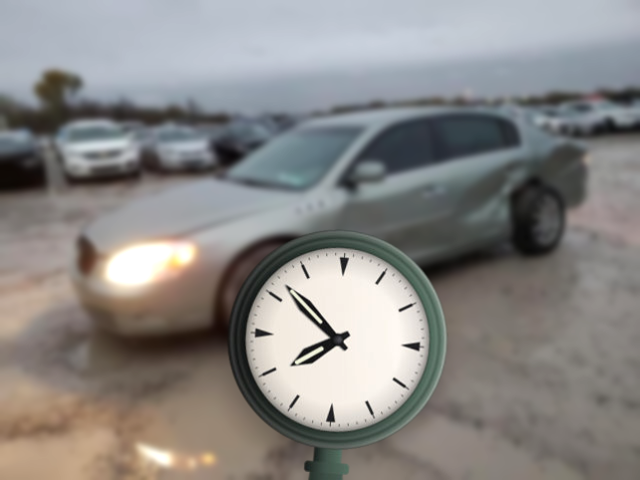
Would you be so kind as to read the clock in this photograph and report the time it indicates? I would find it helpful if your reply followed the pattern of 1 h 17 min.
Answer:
7 h 52 min
